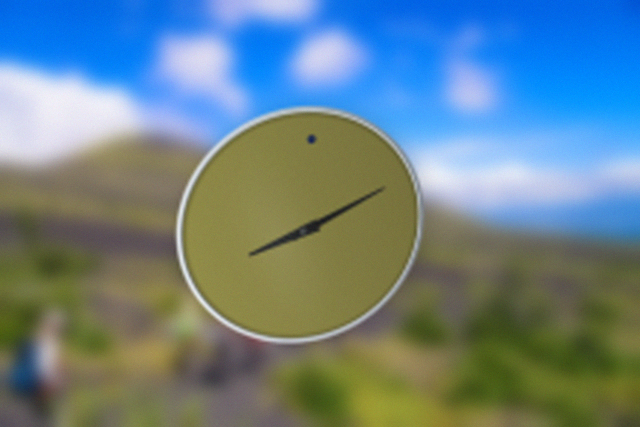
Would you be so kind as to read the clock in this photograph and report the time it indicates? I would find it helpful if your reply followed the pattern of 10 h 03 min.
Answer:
8 h 10 min
